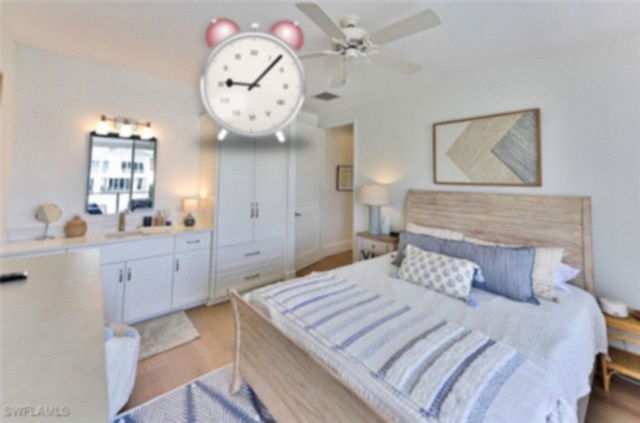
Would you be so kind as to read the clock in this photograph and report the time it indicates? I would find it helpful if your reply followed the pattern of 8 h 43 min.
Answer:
9 h 07 min
